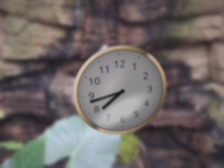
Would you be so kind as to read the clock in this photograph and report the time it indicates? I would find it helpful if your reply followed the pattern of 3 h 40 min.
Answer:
7 h 43 min
